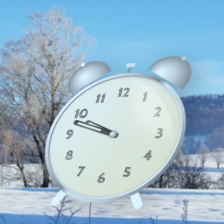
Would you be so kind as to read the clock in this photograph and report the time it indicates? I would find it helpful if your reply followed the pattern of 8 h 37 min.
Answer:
9 h 48 min
